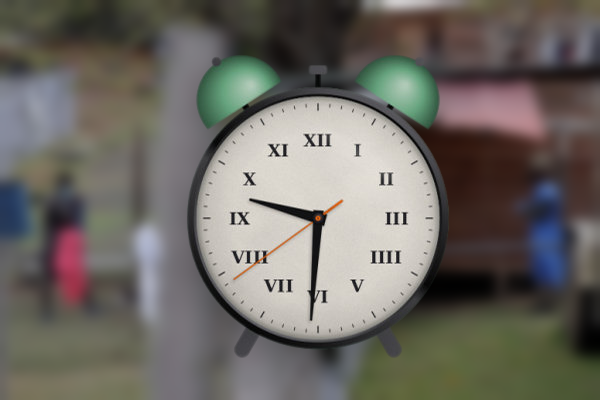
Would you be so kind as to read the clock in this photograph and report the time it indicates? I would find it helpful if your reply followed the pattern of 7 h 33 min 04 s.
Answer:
9 h 30 min 39 s
